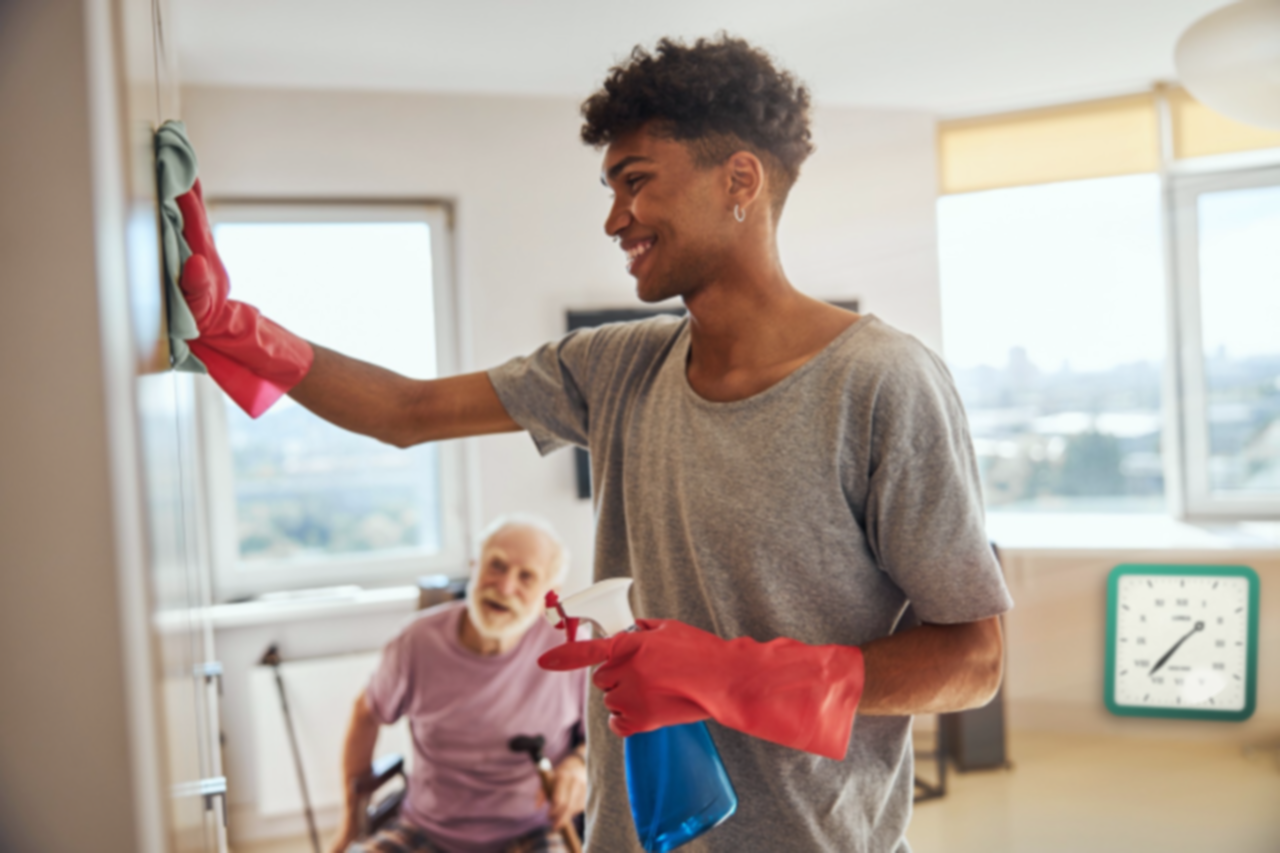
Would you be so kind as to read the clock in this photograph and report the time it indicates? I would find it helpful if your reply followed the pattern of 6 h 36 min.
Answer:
1 h 37 min
